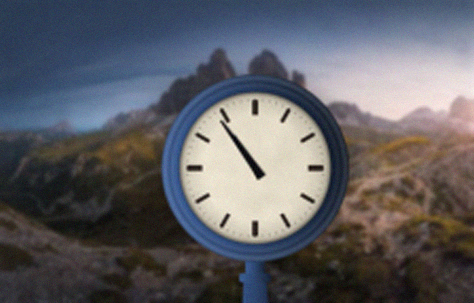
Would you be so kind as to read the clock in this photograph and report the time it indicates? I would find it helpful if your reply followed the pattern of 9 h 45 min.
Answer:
10 h 54 min
